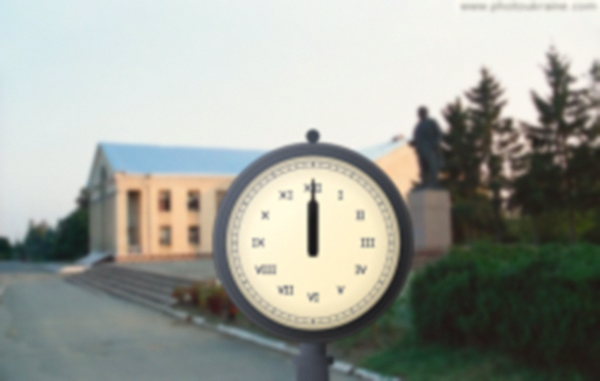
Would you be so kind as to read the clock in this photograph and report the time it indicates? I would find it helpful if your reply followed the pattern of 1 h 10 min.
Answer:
12 h 00 min
